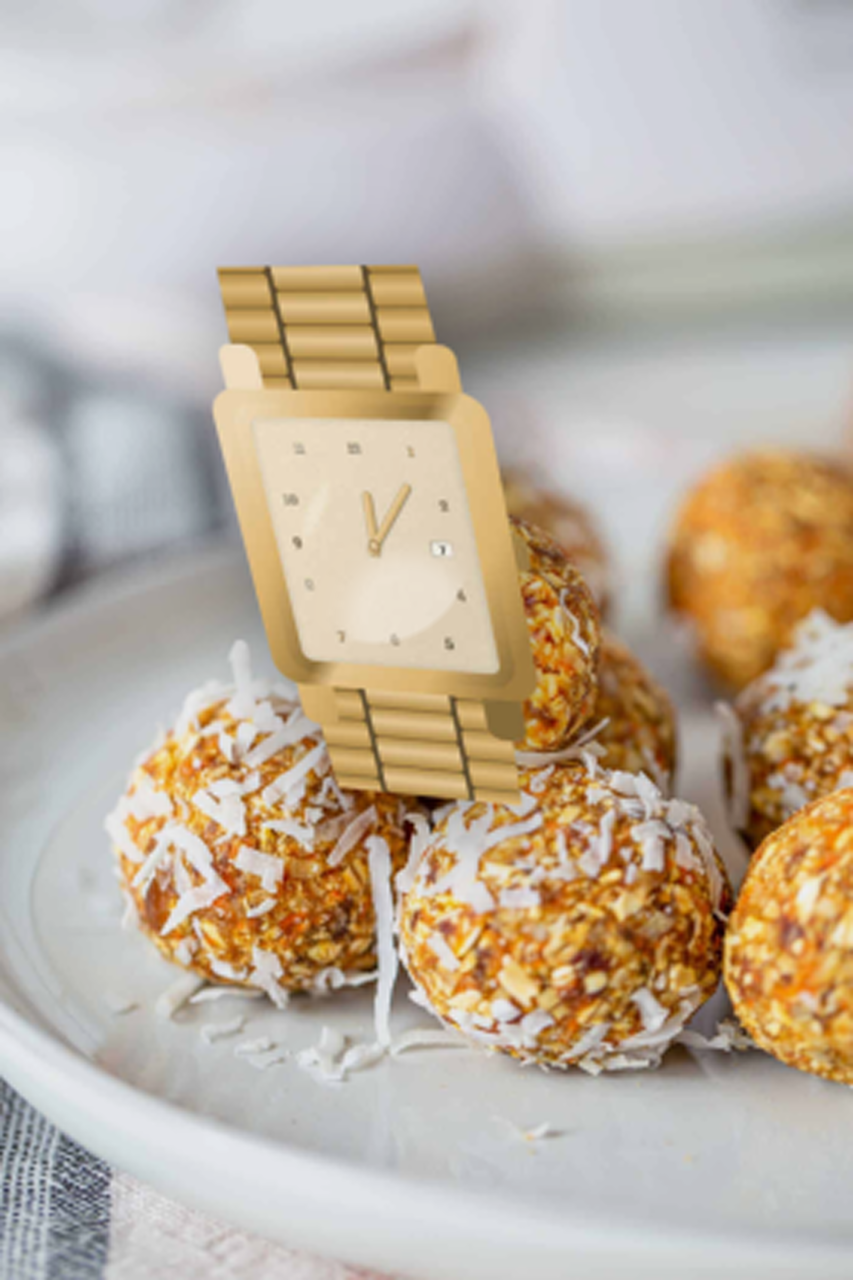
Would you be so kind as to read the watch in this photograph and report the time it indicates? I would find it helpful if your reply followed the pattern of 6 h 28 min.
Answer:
12 h 06 min
